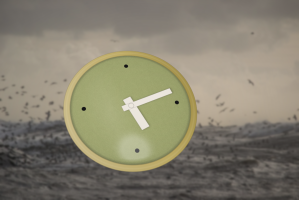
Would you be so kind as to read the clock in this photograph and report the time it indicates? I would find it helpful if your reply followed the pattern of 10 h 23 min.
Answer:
5 h 12 min
